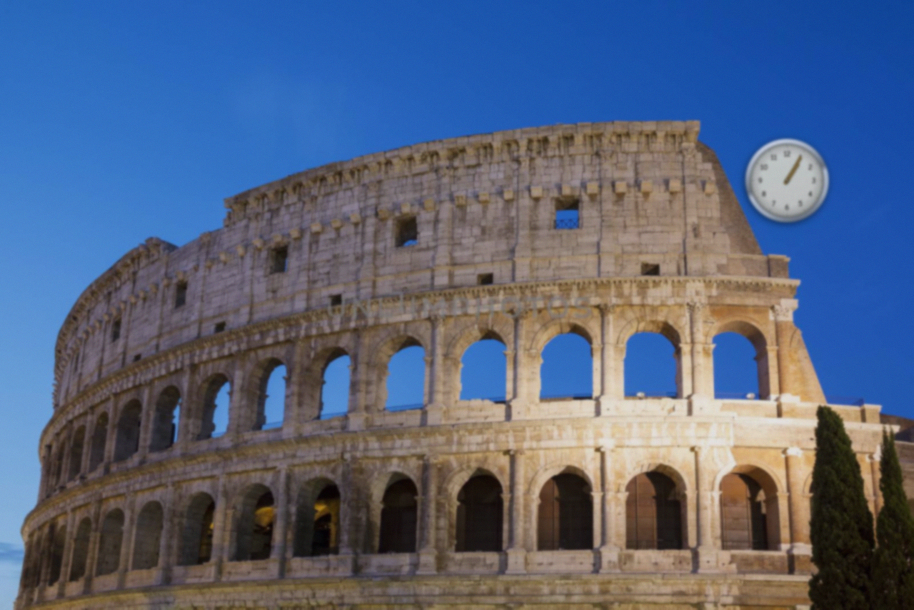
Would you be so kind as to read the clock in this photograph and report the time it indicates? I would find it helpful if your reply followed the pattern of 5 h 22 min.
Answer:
1 h 05 min
